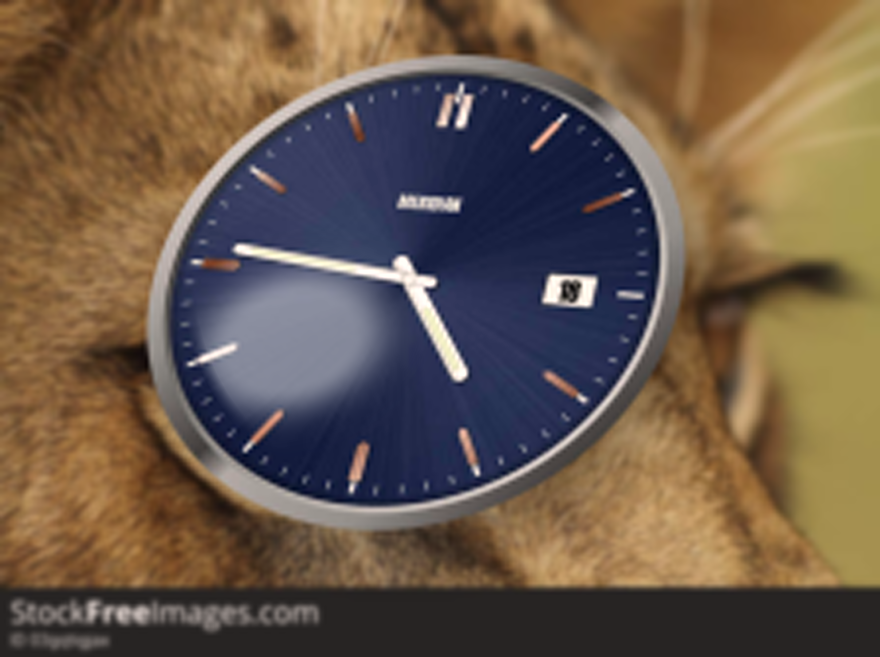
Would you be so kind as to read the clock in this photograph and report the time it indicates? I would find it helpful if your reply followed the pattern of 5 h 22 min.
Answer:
4 h 46 min
